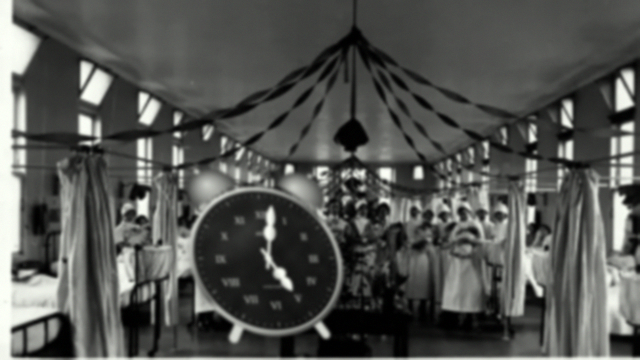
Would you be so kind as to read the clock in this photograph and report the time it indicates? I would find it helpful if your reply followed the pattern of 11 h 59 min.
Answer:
5 h 02 min
